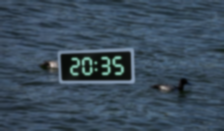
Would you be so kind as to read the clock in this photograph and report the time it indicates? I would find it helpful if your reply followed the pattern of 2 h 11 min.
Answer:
20 h 35 min
